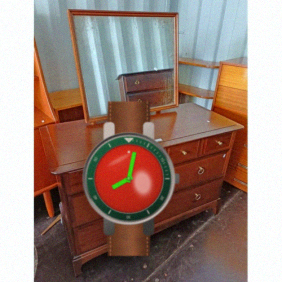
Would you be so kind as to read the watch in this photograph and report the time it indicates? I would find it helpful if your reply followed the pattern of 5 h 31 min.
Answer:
8 h 02 min
